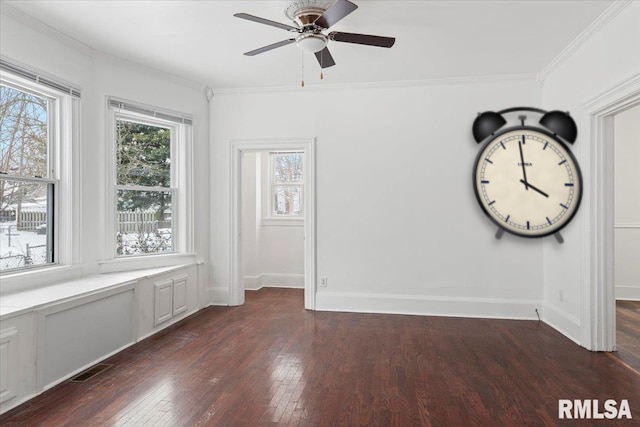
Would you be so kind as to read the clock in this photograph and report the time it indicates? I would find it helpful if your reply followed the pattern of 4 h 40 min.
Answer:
3 h 59 min
